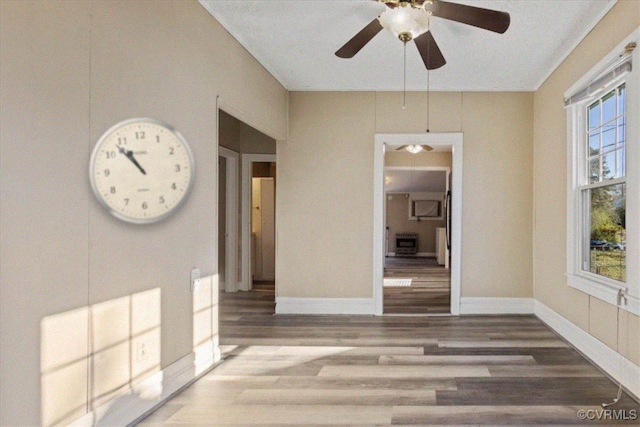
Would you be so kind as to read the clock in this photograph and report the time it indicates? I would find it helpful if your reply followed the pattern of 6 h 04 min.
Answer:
10 h 53 min
